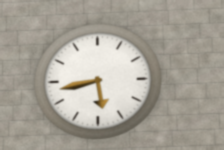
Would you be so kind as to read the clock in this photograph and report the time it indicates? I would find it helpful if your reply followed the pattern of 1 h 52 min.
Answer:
5 h 43 min
